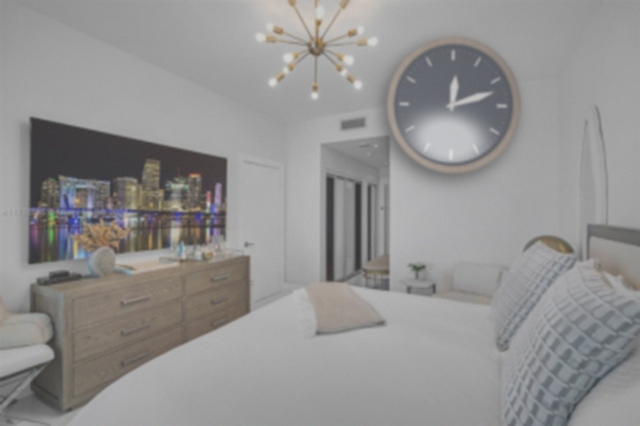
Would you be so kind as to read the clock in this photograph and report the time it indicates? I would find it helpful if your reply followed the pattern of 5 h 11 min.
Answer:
12 h 12 min
